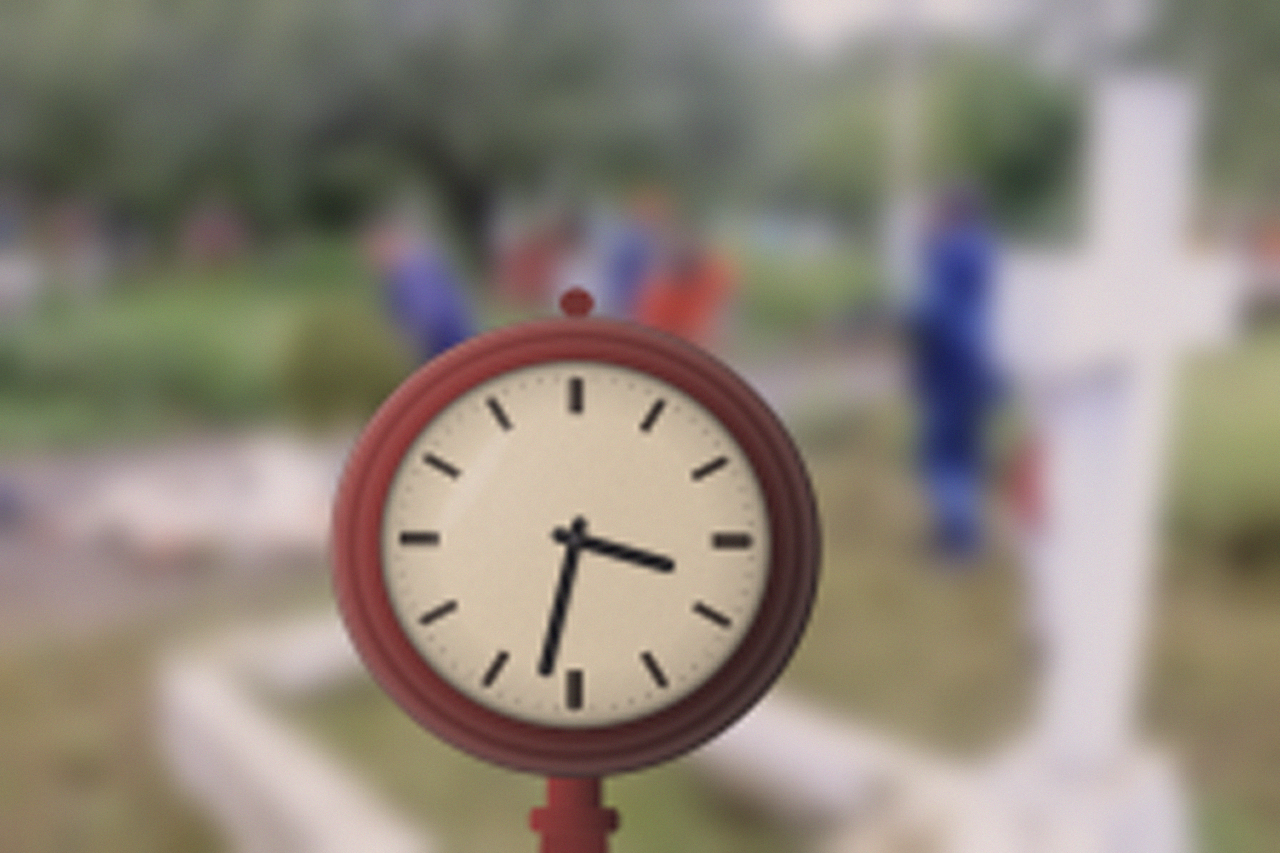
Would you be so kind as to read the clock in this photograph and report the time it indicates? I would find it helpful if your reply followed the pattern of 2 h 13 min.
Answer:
3 h 32 min
